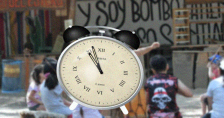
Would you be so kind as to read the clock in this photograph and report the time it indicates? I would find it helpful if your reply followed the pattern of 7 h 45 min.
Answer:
10 h 57 min
